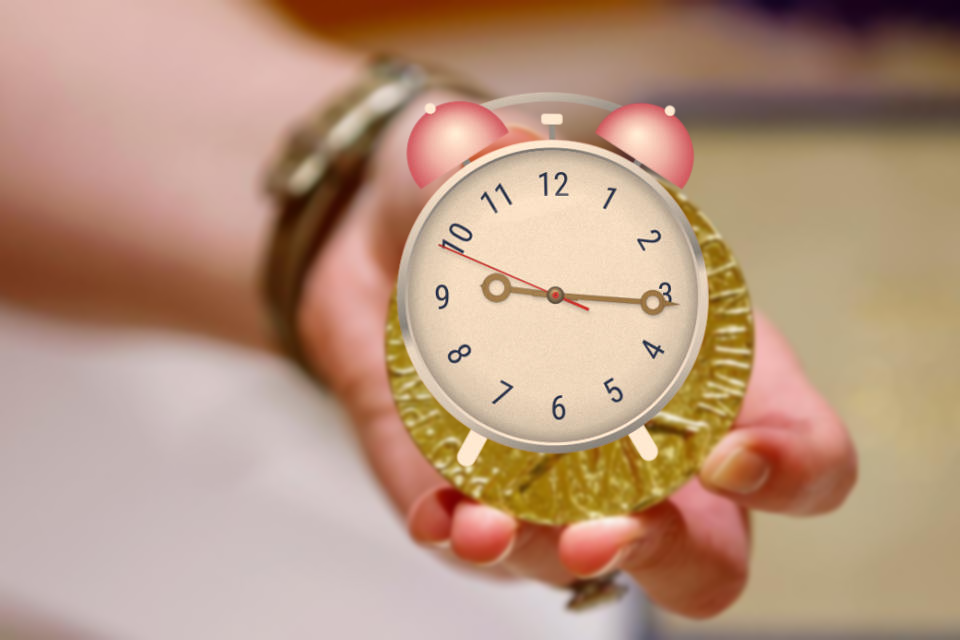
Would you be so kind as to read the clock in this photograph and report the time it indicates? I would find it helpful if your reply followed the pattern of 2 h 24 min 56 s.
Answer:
9 h 15 min 49 s
